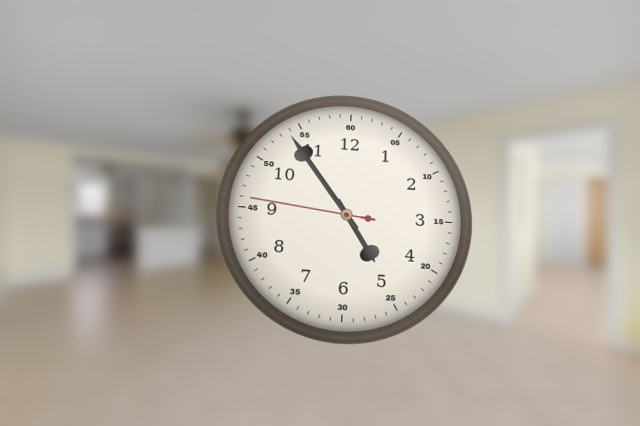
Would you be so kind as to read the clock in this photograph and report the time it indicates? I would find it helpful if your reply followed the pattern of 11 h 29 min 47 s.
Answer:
4 h 53 min 46 s
